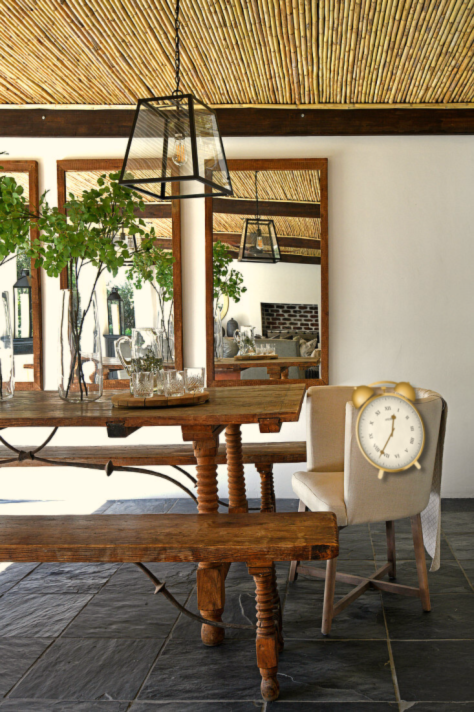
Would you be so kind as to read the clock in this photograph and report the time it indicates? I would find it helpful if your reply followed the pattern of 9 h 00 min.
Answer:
12 h 37 min
